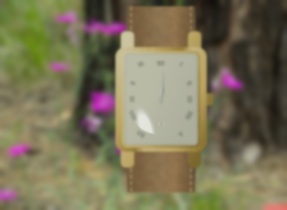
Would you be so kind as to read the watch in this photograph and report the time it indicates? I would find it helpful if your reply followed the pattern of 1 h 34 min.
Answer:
12 h 01 min
